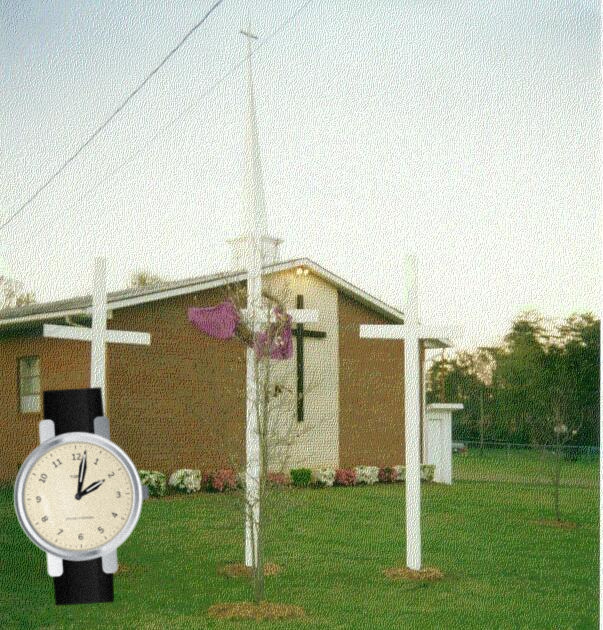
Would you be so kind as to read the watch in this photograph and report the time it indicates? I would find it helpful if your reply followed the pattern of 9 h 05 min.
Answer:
2 h 02 min
